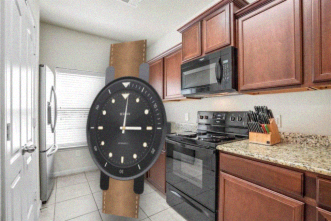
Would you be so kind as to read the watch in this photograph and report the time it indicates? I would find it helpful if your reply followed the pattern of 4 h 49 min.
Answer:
3 h 01 min
